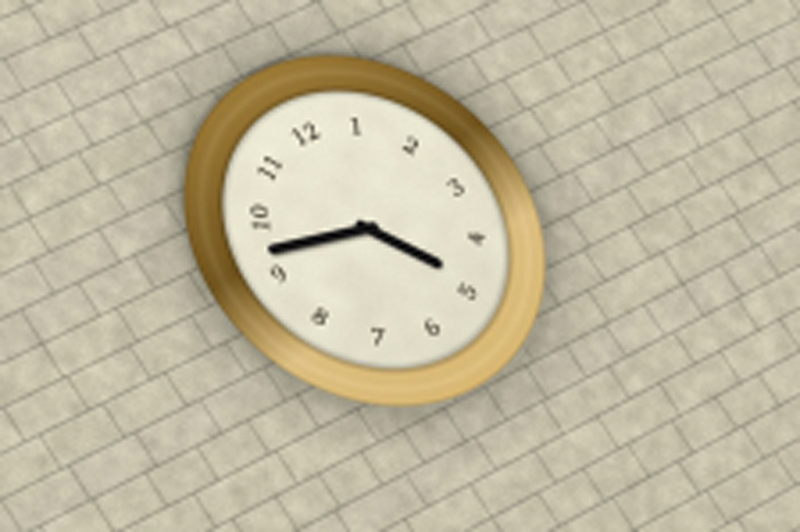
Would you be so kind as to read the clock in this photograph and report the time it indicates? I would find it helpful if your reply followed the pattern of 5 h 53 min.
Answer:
4 h 47 min
